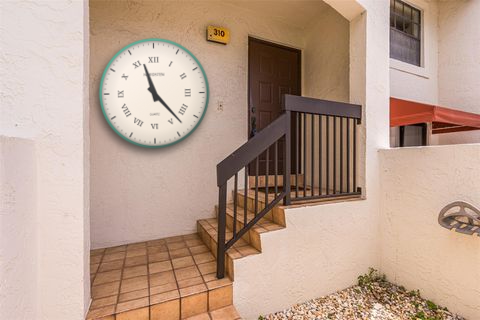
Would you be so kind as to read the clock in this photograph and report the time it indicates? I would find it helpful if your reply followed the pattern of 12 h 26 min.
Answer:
11 h 23 min
